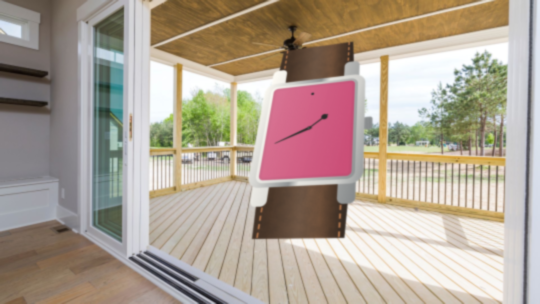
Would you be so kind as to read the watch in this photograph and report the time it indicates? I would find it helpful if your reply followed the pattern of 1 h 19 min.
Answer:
1 h 41 min
